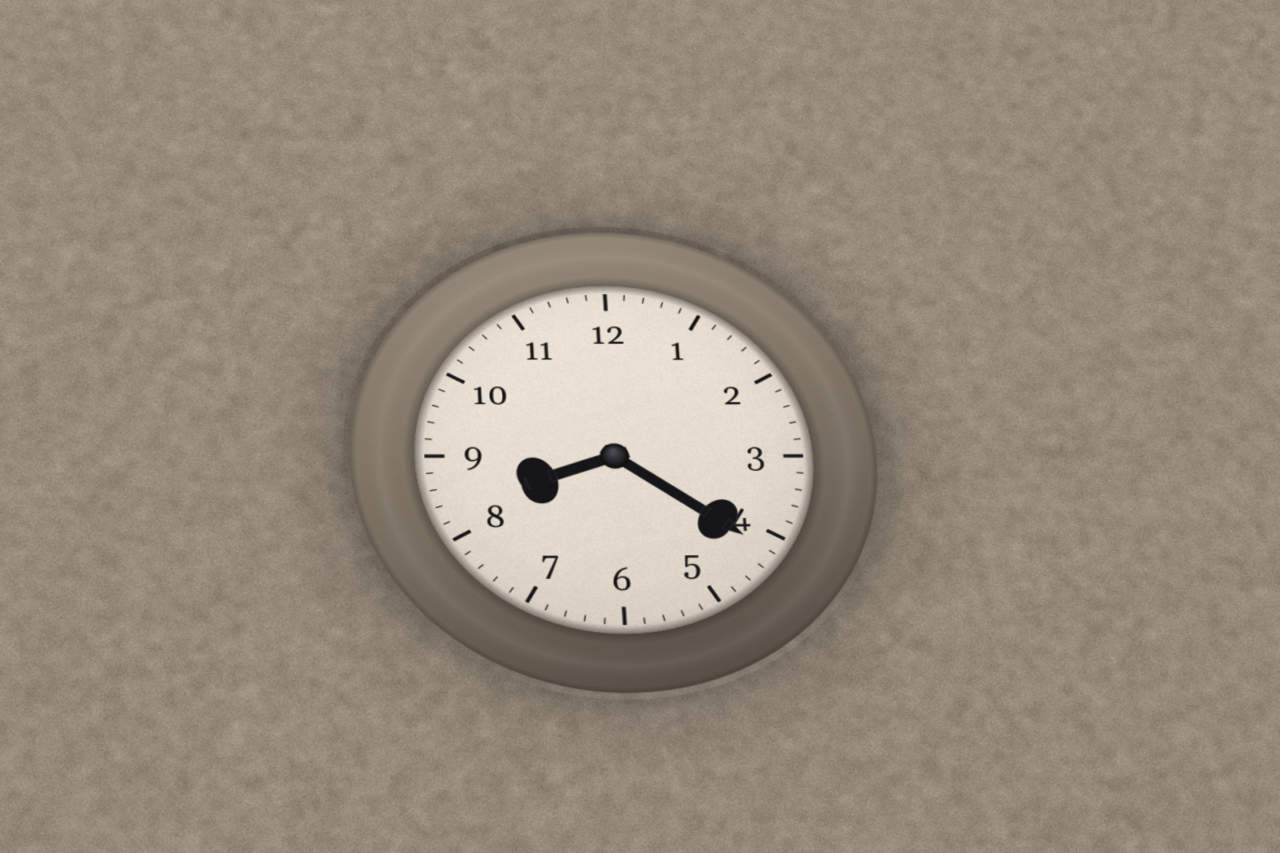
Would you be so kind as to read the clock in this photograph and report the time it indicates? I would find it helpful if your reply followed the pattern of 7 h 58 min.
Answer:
8 h 21 min
